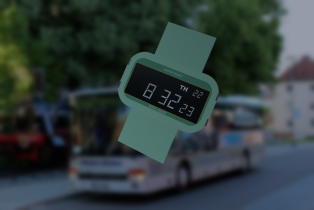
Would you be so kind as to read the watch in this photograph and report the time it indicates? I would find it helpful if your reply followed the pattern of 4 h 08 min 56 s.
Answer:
8 h 32 min 23 s
